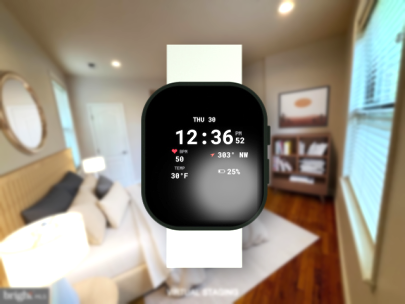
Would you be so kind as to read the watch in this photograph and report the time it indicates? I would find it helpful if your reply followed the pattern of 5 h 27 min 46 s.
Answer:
12 h 36 min 52 s
